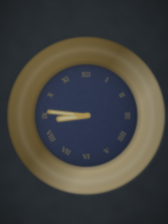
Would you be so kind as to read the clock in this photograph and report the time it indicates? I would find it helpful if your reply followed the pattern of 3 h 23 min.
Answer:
8 h 46 min
